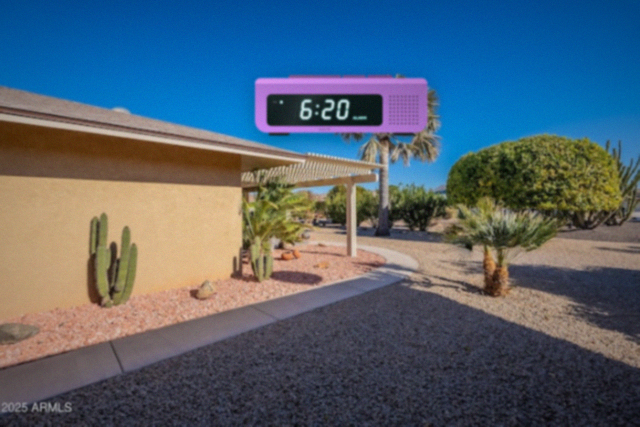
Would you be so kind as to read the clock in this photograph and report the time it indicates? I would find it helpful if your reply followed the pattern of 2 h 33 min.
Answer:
6 h 20 min
